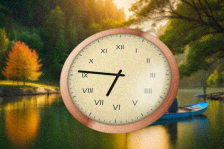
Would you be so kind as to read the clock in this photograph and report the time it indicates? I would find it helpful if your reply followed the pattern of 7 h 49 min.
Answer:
6 h 46 min
